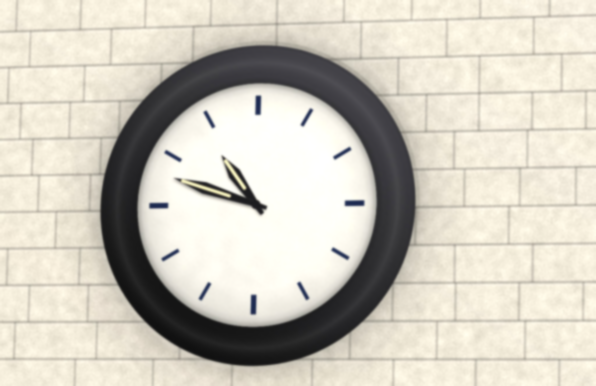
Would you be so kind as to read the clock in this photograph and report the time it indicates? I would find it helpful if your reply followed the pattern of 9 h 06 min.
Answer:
10 h 48 min
